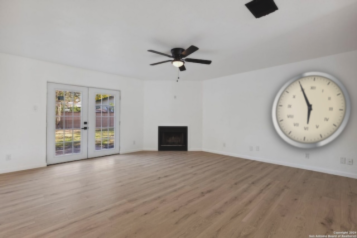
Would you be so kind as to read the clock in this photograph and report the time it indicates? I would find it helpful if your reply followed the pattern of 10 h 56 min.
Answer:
5 h 55 min
